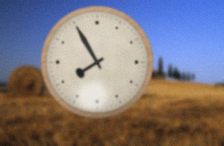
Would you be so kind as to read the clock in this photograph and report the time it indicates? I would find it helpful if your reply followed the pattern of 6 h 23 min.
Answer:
7 h 55 min
